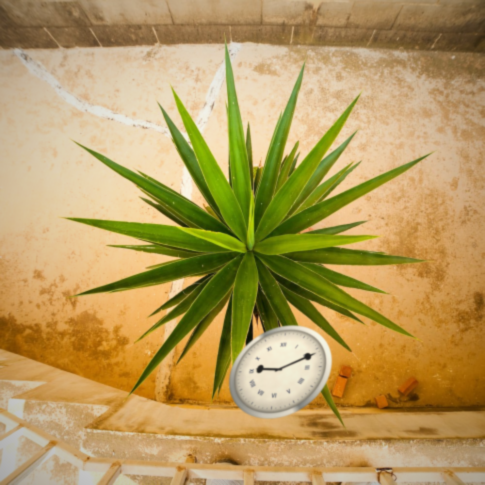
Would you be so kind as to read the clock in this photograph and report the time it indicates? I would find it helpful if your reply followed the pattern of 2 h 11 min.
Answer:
9 h 11 min
